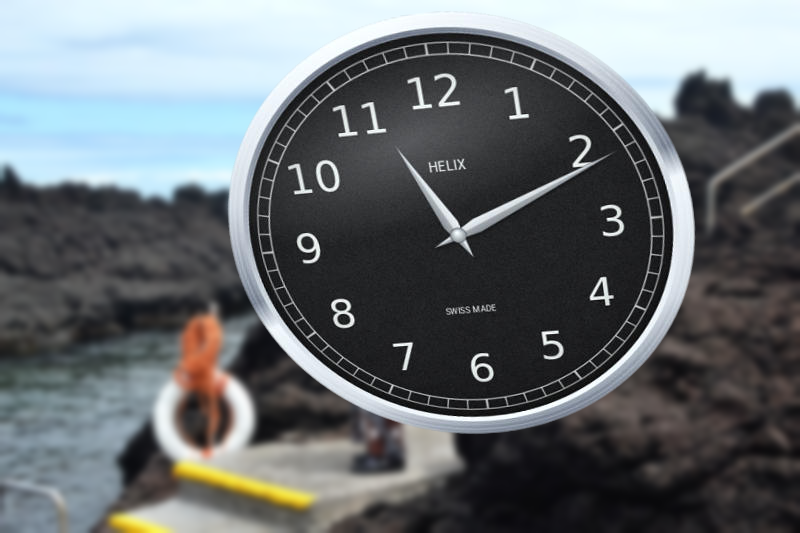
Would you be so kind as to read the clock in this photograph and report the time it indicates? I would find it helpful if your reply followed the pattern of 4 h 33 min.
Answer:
11 h 11 min
